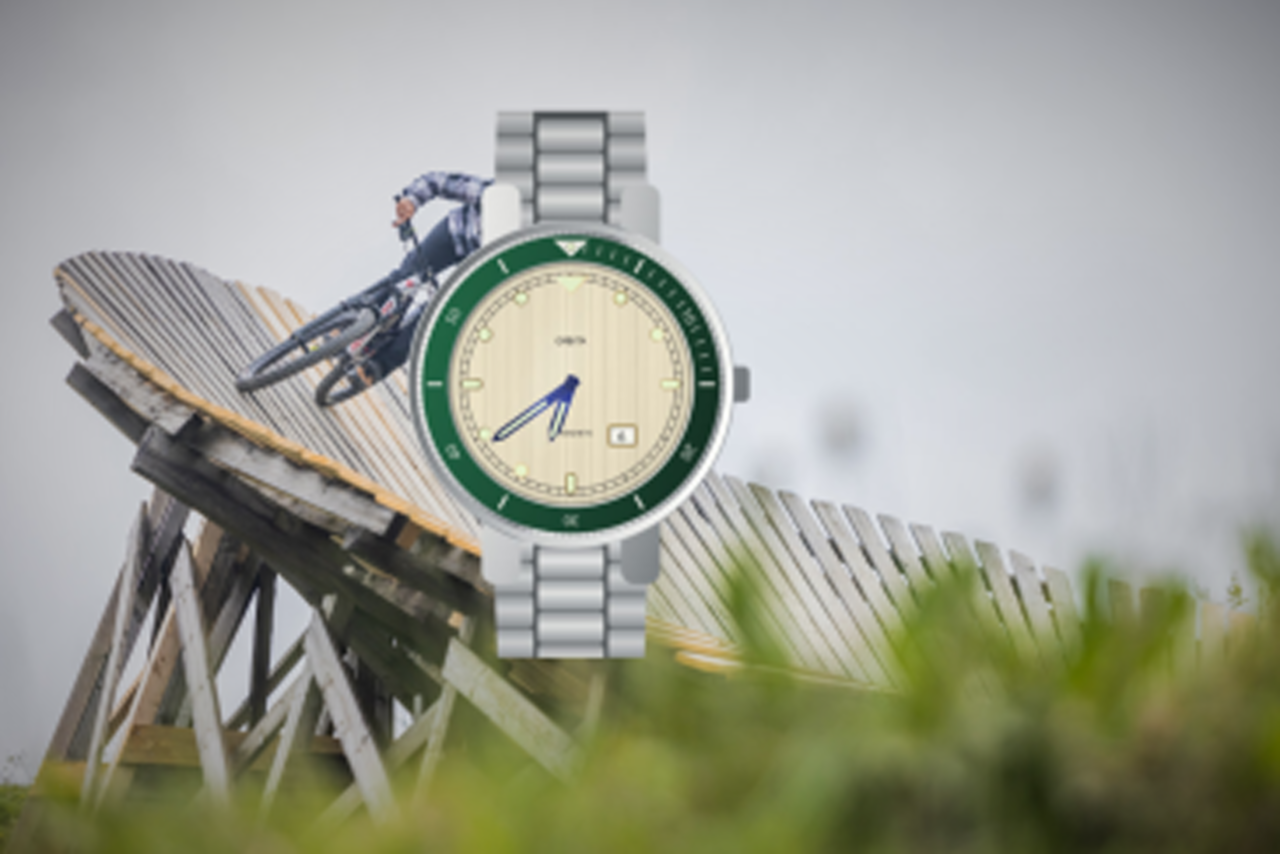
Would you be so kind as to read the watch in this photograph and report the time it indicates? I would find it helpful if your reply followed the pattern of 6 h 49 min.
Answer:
6 h 39 min
